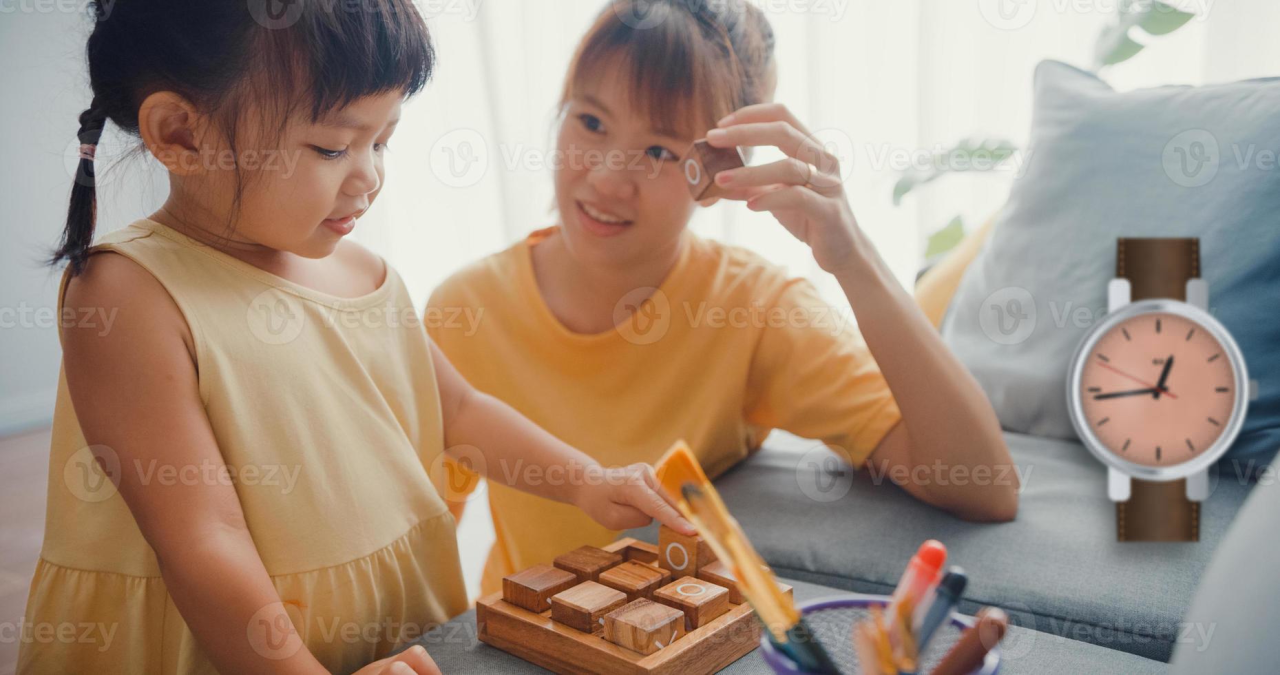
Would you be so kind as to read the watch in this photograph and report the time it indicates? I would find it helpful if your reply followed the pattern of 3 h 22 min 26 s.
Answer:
12 h 43 min 49 s
